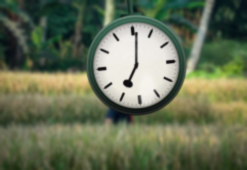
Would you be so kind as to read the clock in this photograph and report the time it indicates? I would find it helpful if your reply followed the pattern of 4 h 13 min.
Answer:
7 h 01 min
